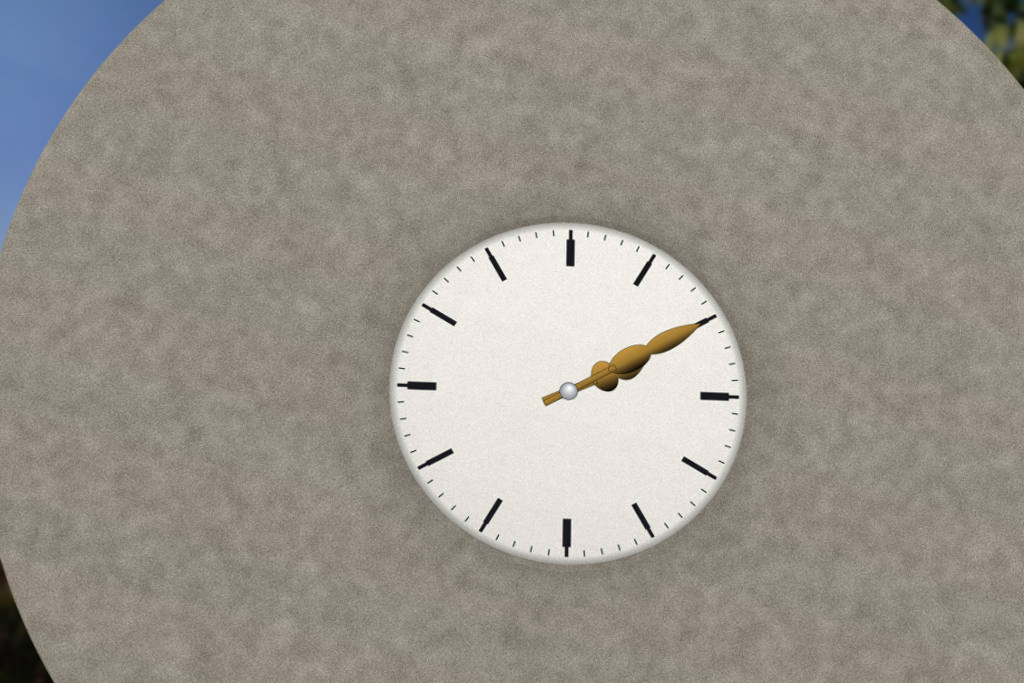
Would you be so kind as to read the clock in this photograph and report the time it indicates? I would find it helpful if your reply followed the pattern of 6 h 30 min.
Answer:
2 h 10 min
